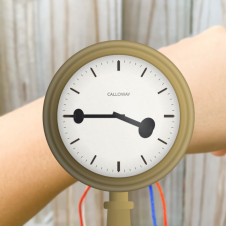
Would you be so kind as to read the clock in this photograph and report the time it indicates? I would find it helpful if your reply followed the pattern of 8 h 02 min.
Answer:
3 h 45 min
